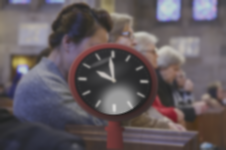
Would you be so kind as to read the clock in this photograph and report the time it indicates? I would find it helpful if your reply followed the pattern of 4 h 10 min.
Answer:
9 h 59 min
